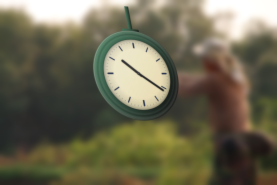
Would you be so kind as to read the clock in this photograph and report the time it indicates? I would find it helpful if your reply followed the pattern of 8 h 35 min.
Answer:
10 h 21 min
